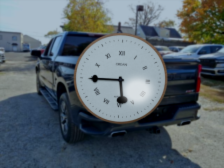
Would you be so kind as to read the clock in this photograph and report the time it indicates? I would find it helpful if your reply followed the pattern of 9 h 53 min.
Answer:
5 h 45 min
